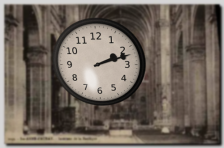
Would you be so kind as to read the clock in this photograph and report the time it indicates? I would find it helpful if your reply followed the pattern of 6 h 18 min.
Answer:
2 h 12 min
